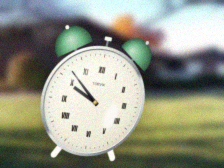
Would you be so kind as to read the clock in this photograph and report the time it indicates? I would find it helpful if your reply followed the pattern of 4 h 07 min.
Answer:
9 h 52 min
